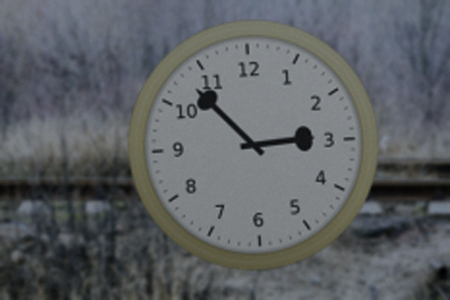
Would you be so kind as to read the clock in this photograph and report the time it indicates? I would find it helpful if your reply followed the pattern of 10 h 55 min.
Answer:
2 h 53 min
